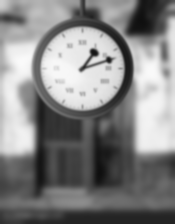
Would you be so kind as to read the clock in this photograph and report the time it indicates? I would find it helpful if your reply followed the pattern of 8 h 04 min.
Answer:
1 h 12 min
